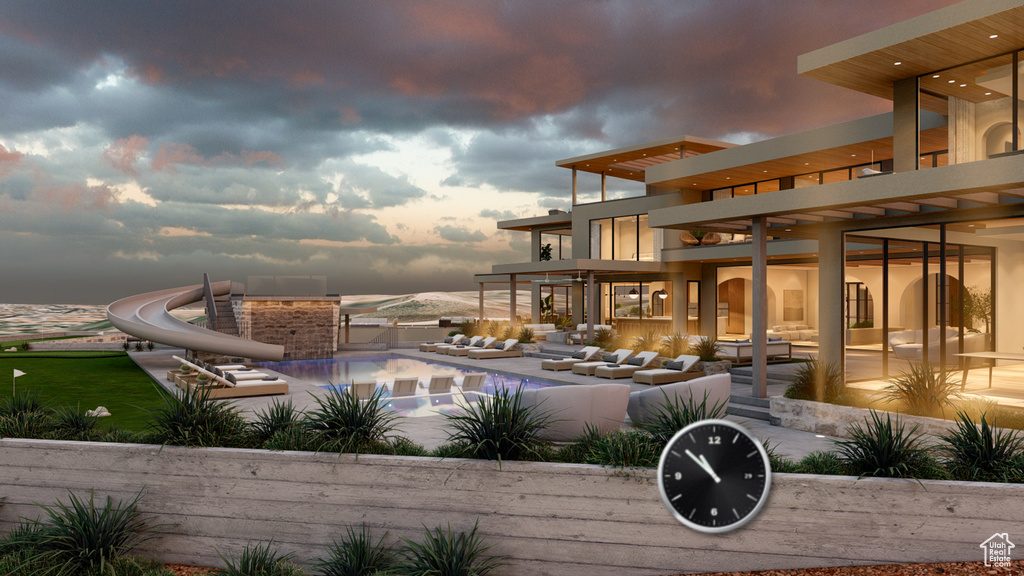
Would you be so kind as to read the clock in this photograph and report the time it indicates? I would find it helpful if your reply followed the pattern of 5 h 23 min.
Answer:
10 h 52 min
